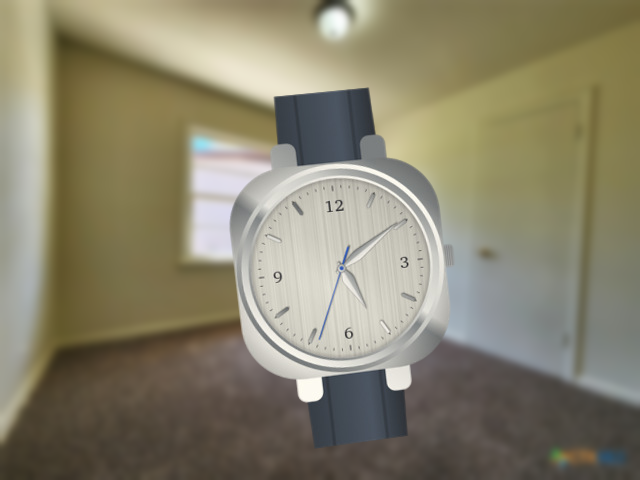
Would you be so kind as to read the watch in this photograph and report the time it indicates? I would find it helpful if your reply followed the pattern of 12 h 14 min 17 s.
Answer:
5 h 09 min 34 s
